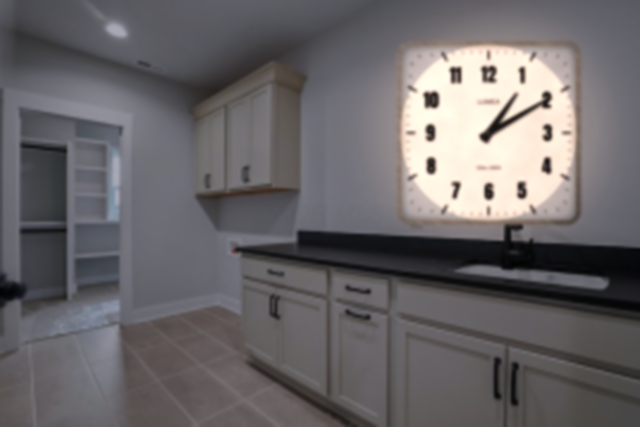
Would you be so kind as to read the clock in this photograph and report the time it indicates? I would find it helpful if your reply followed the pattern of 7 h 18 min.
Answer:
1 h 10 min
